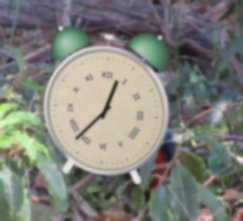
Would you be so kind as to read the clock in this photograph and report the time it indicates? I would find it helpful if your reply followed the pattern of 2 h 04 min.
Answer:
12 h 37 min
